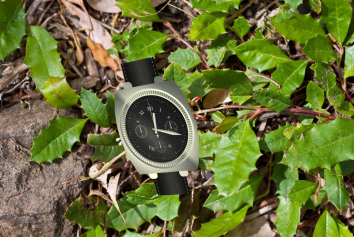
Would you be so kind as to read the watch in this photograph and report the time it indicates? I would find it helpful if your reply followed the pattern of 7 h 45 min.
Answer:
12 h 18 min
